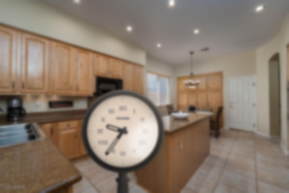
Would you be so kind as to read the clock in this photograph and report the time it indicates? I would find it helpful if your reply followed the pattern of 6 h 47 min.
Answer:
9 h 36 min
